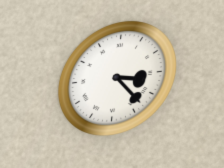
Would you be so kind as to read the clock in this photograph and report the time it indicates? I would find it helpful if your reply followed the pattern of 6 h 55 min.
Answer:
3 h 23 min
